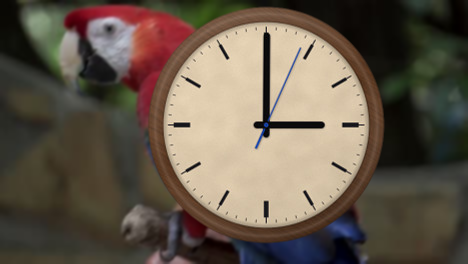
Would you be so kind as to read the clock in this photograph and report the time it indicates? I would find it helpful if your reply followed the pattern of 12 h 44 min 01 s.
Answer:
3 h 00 min 04 s
